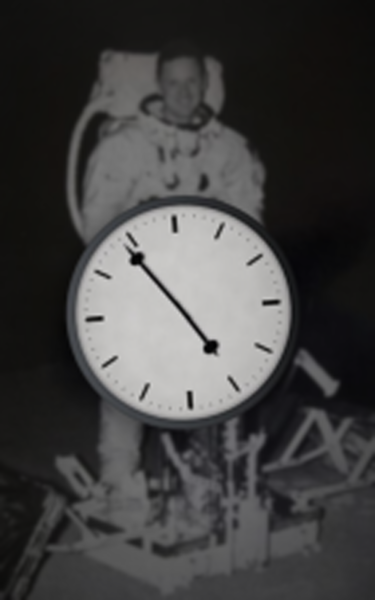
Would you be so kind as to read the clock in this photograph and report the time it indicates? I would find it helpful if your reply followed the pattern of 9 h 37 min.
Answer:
4 h 54 min
